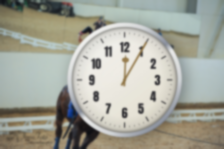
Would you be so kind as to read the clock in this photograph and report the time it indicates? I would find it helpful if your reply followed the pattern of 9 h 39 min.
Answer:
12 h 05 min
